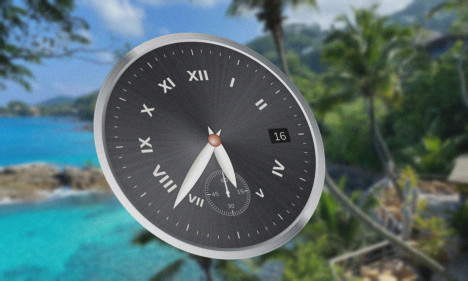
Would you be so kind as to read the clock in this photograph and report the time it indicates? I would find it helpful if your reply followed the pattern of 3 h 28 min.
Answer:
5 h 37 min
